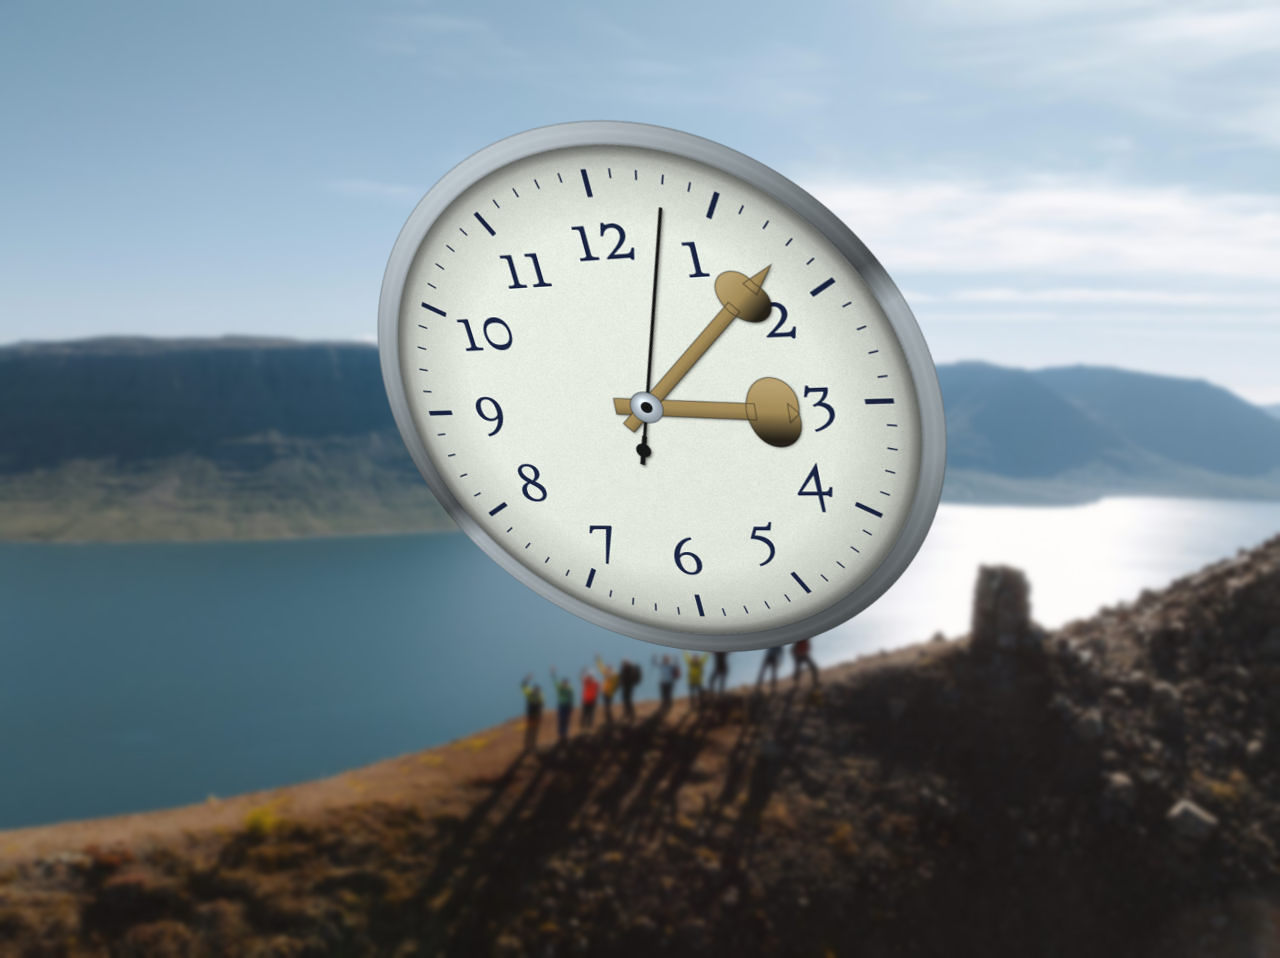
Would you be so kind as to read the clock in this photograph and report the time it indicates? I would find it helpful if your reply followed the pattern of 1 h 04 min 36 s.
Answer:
3 h 08 min 03 s
